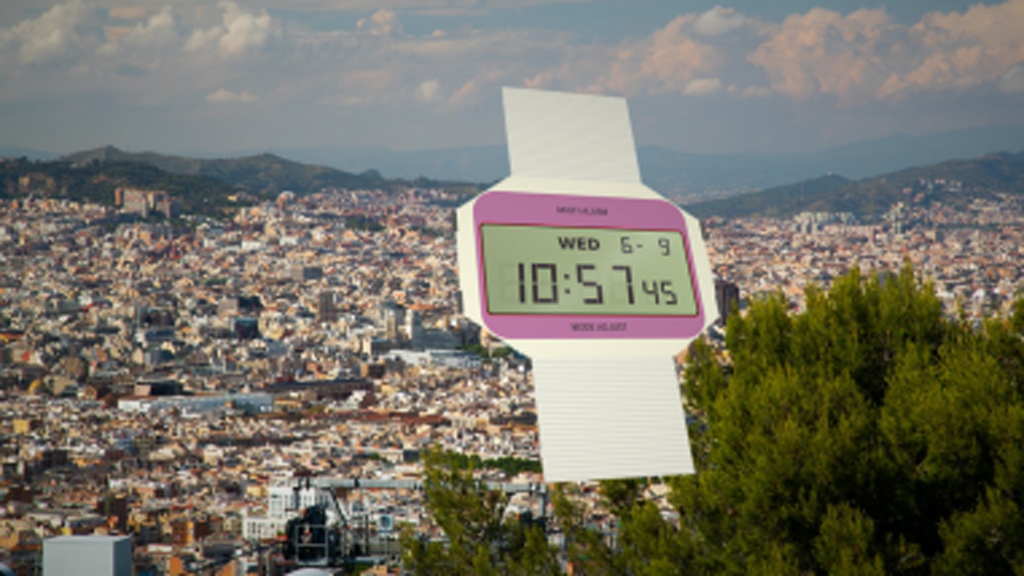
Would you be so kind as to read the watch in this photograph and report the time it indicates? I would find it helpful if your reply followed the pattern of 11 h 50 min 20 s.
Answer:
10 h 57 min 45 s
